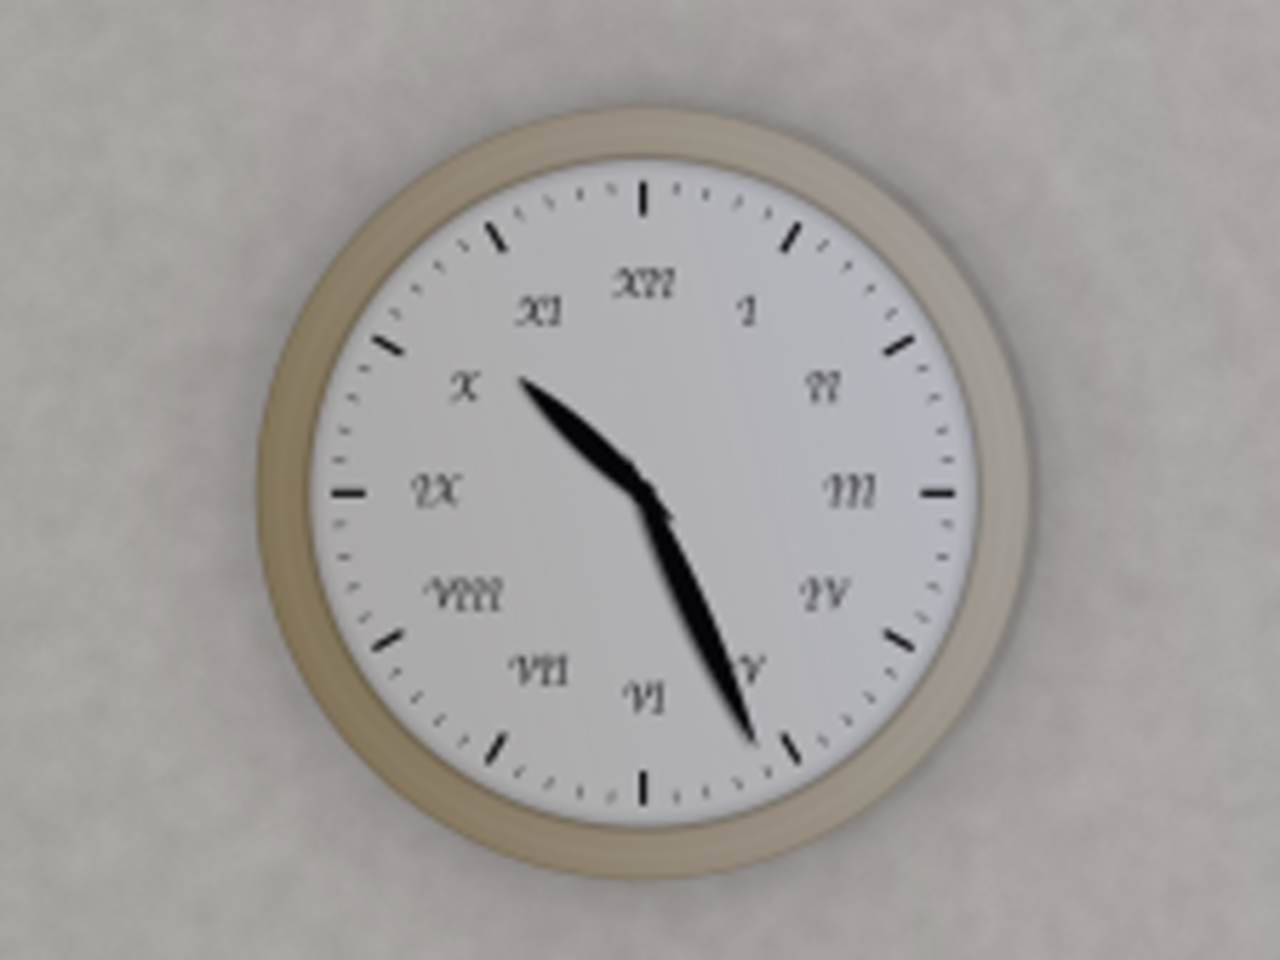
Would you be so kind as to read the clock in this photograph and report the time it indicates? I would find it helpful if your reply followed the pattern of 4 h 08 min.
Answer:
10 h 26 min
